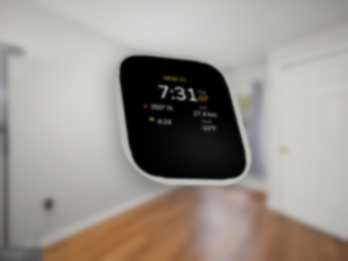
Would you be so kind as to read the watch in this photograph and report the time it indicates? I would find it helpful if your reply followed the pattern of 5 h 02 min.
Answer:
7 h 31 min
